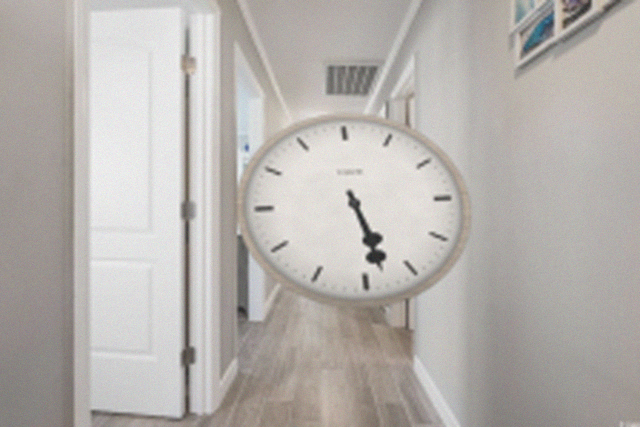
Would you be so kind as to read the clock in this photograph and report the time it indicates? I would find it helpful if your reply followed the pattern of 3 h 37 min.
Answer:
5 h 28 min
